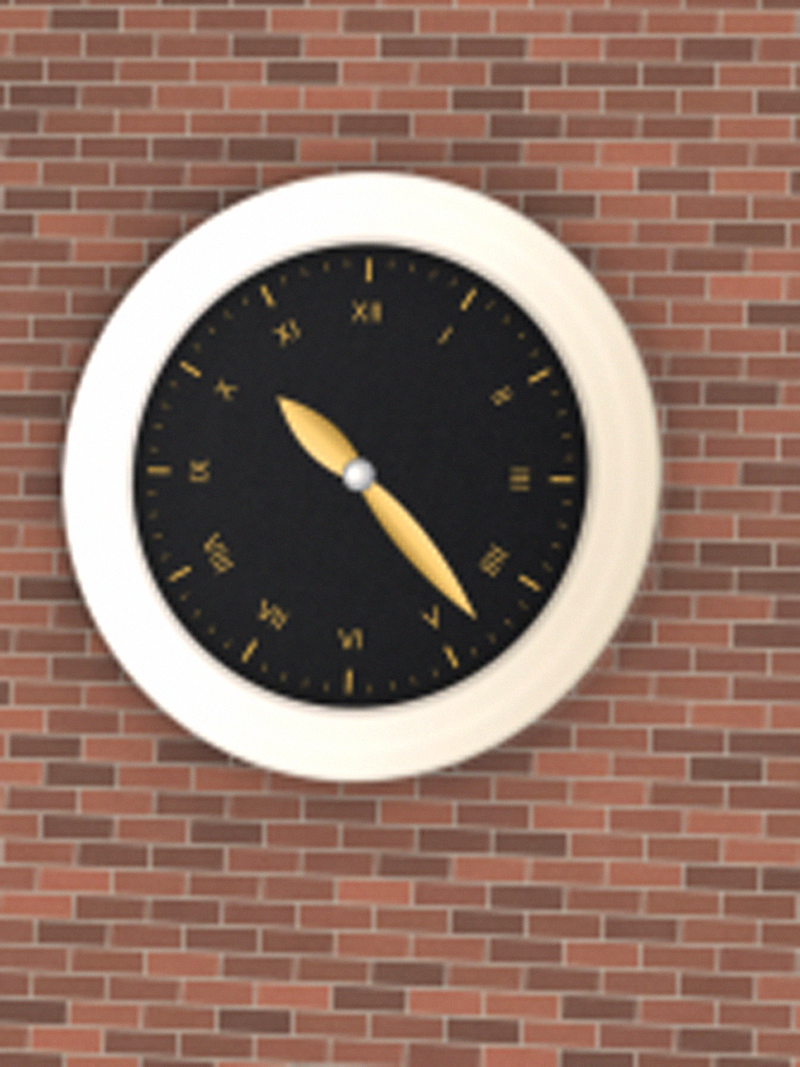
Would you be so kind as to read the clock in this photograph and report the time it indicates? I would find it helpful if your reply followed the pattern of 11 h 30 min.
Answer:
10 h 23 min
